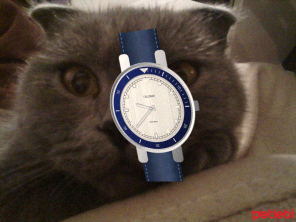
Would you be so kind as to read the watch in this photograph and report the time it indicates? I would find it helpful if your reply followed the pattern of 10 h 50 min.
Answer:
9 h 38 min
